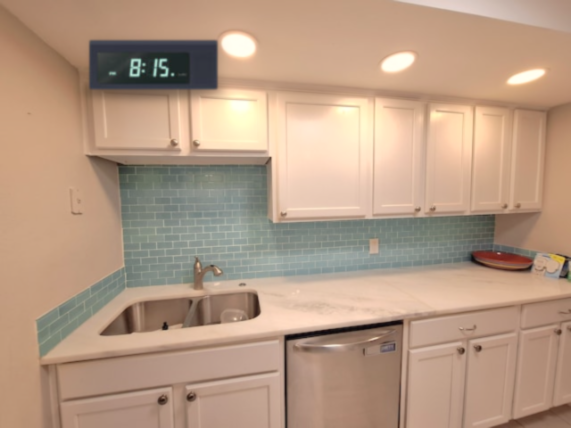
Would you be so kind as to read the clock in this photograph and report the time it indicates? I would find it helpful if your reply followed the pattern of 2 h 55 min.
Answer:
8 h 15 min
